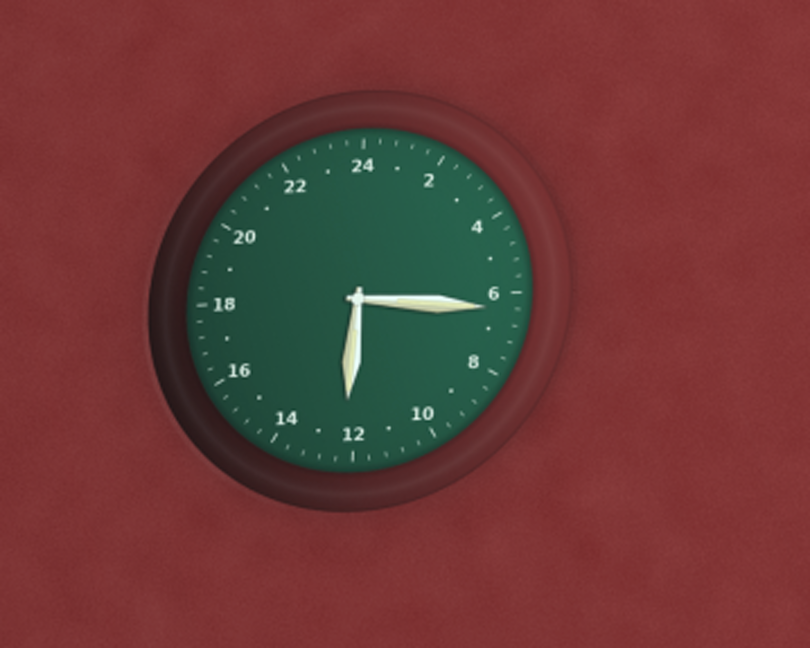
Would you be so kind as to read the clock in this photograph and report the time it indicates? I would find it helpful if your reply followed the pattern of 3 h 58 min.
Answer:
12 h 16 min
